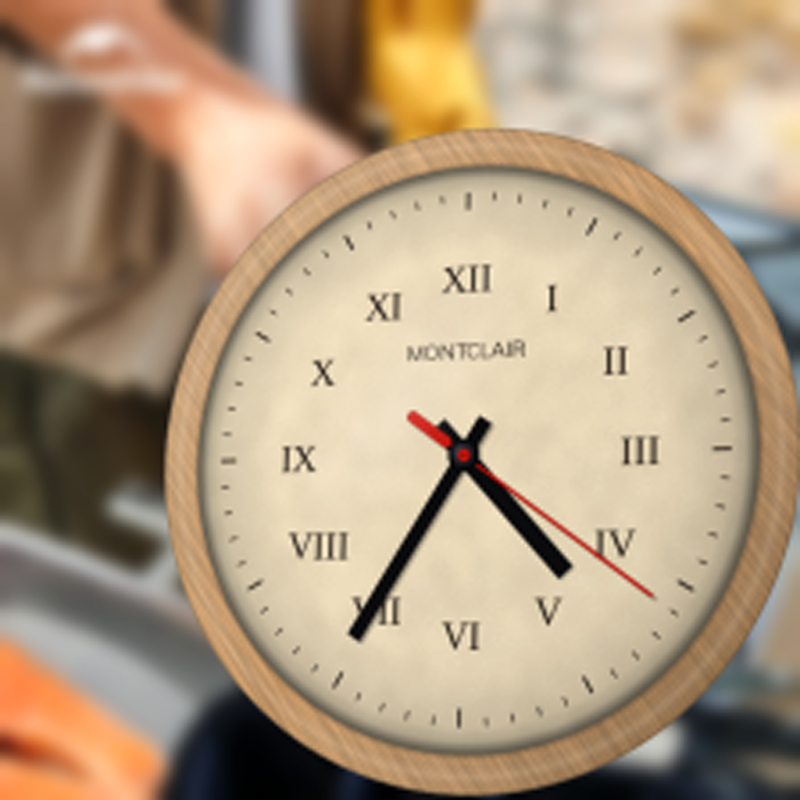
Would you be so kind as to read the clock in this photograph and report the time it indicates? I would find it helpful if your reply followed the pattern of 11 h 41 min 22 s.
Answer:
4 h 35 min 21 s
